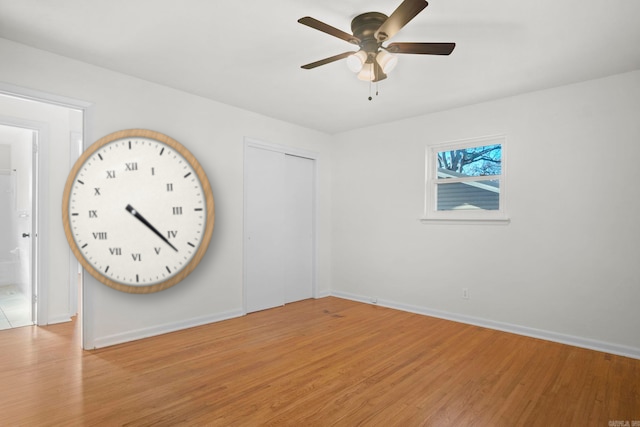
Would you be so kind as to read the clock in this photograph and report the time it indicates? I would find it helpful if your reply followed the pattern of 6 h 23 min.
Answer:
4 h 22 min
